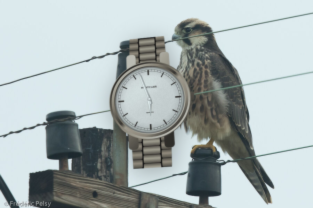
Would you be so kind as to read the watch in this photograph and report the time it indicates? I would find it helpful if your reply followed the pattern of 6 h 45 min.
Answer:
5 h 57 min
